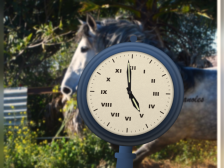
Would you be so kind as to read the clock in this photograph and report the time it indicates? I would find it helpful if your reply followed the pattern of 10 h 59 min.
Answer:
4 h 59 min
